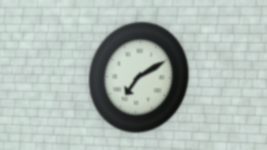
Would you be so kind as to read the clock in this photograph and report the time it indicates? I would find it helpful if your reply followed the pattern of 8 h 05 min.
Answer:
7 h 10 min
